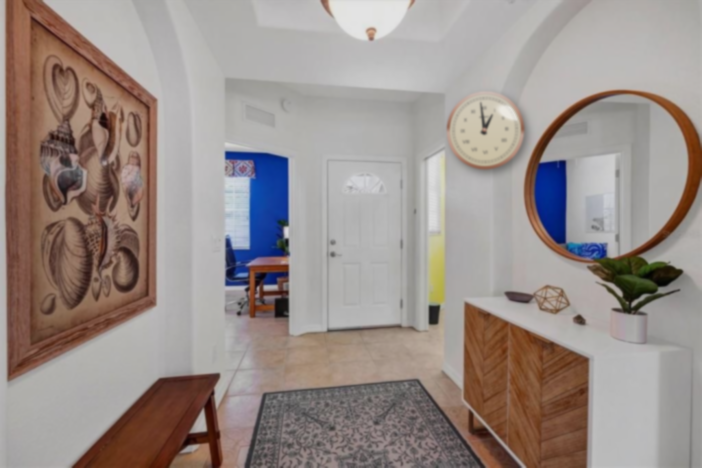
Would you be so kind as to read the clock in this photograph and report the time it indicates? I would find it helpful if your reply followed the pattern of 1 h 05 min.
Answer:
12 h 59 min
